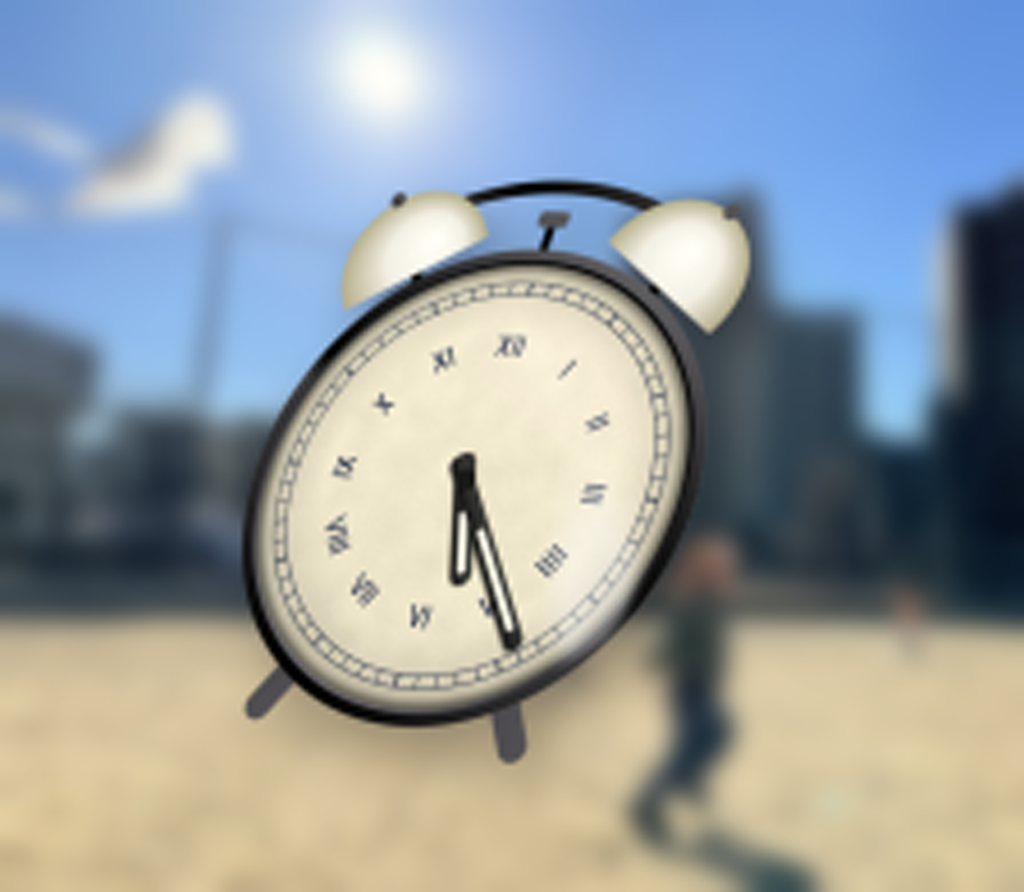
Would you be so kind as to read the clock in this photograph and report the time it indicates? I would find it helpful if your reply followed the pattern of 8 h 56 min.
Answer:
5 h 24 min
